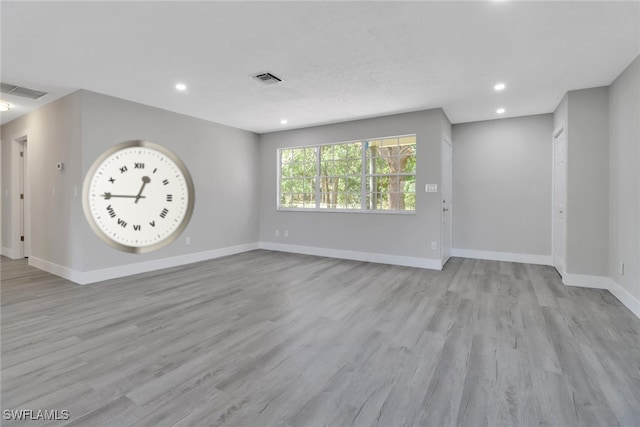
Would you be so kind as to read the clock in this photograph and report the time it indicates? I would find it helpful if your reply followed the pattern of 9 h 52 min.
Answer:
12 h 45 min
